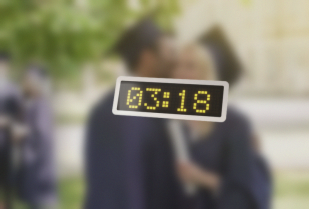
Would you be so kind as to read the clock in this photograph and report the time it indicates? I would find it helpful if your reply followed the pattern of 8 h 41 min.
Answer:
3 h 18 min
